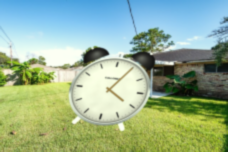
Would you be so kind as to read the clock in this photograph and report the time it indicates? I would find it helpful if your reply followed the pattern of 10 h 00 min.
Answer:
4 h 05 min
